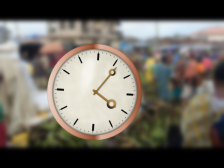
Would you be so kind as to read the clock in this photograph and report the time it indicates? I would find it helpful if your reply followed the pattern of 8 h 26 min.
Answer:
4 h 06 min
